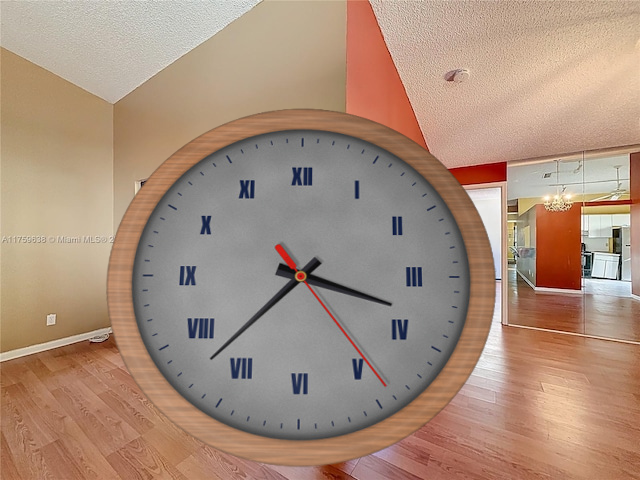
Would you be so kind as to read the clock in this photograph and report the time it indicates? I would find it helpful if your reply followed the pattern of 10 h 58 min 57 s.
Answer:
3 h 37 min 24 s
